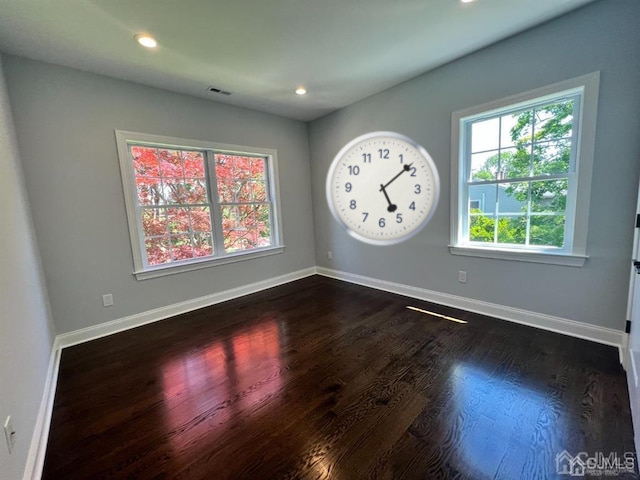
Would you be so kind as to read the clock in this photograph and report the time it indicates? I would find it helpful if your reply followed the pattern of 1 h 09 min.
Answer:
5 h 08 min
